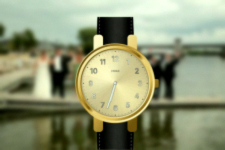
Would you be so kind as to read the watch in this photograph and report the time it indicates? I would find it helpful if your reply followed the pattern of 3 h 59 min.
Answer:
6 h 33 min
